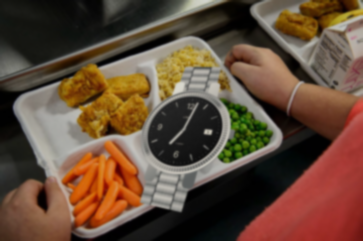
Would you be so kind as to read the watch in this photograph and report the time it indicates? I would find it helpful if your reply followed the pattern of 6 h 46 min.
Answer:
7 h 02 min
